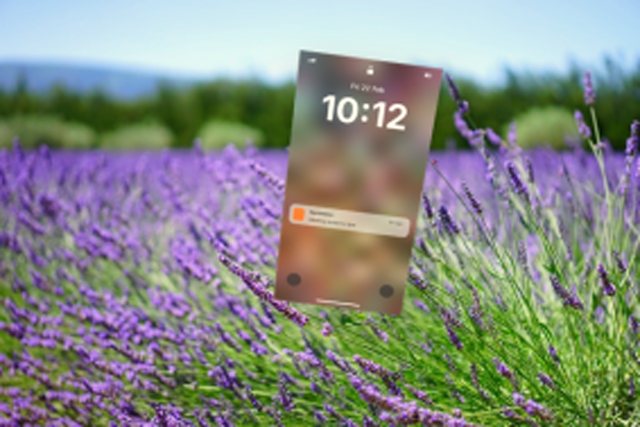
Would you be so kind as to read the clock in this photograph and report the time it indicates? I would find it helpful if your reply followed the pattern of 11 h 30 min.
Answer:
10 h 12 min
